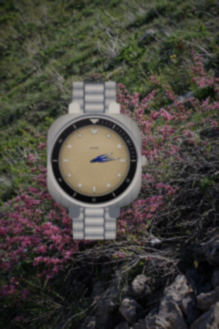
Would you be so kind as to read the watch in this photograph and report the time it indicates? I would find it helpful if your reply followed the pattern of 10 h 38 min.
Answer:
2 h 14 min
